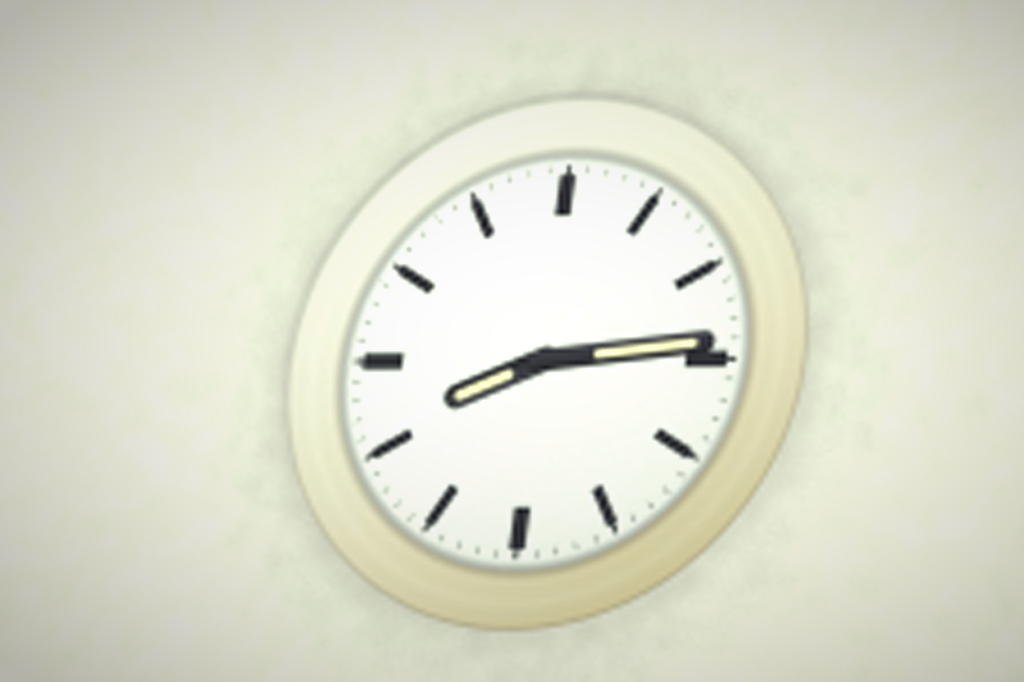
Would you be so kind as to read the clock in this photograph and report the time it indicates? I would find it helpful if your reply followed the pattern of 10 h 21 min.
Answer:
8 h 14 min
